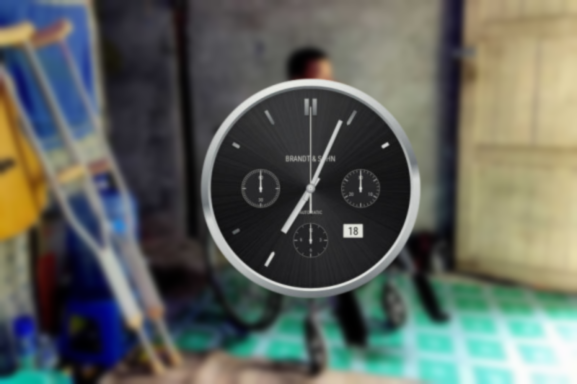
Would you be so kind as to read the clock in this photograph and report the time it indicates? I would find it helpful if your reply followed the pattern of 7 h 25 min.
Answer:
7 h 04 min
